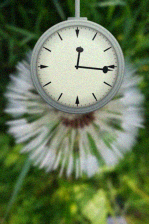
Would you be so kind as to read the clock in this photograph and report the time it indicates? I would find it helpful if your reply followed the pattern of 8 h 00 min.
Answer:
12 h 16 min
